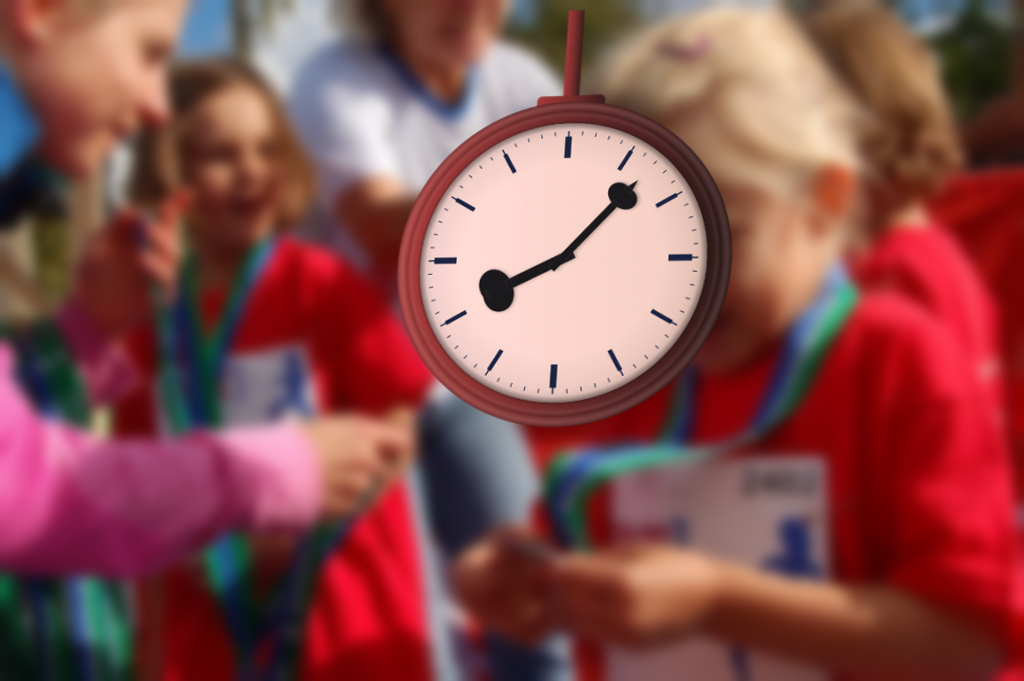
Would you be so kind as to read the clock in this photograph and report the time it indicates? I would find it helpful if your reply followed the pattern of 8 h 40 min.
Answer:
8 h 07 min
